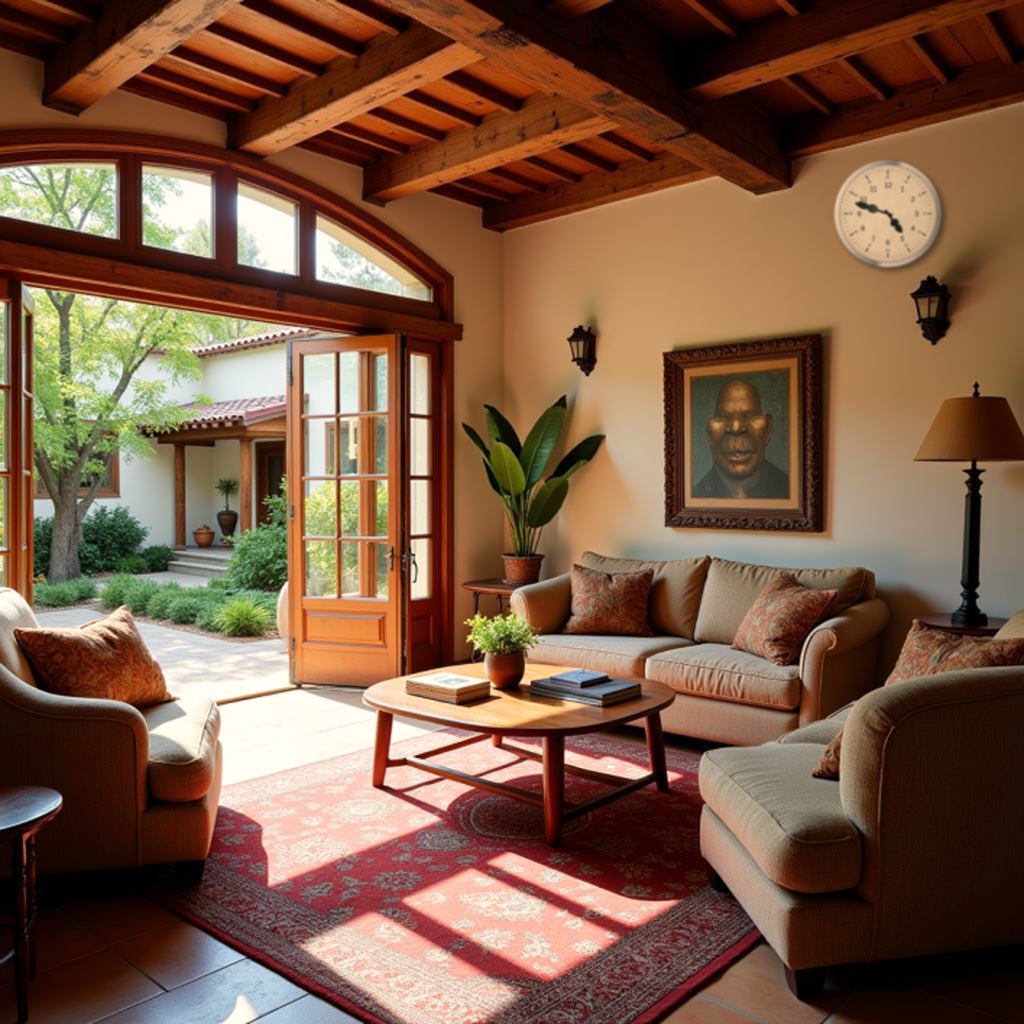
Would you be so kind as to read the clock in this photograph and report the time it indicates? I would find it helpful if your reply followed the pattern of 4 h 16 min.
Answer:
4 h 48 min
